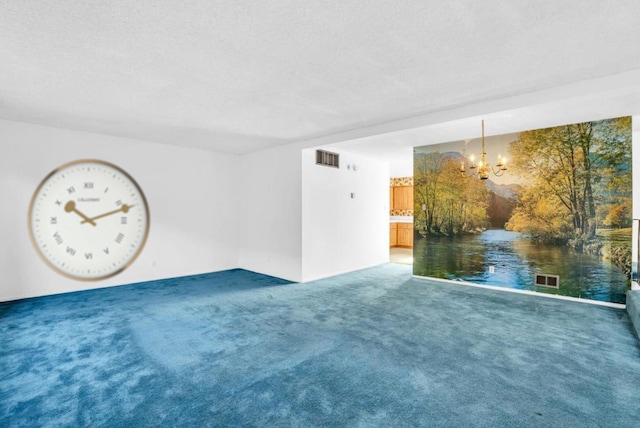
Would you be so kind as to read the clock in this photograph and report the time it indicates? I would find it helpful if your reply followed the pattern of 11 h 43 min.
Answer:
10 h 12 min
